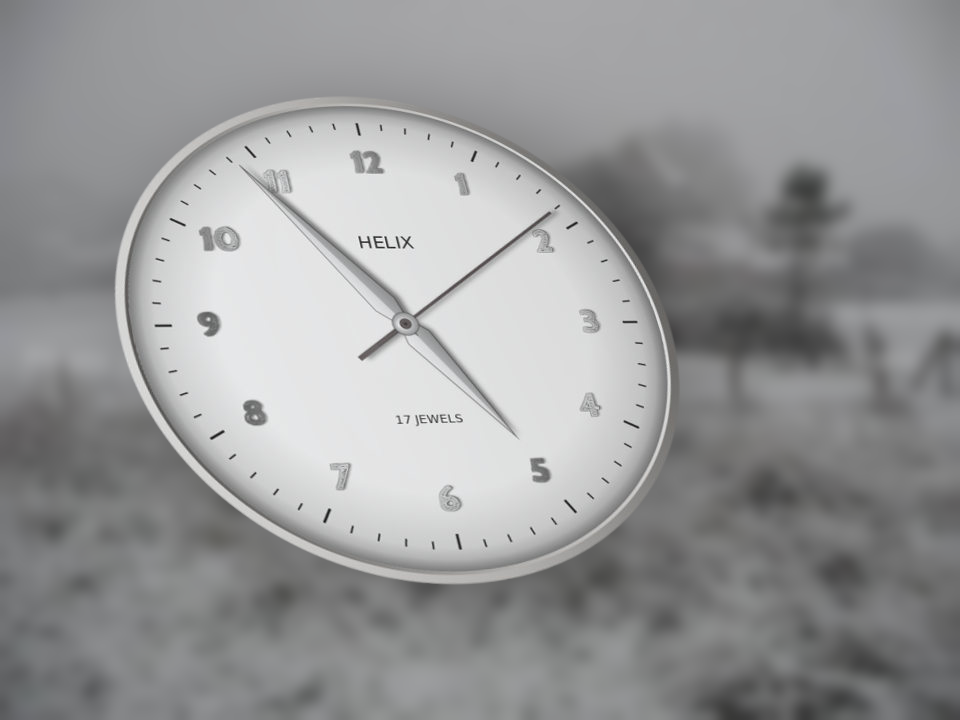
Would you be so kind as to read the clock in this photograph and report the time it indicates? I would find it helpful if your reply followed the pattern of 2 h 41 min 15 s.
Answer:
4 h 54 min 09 s
